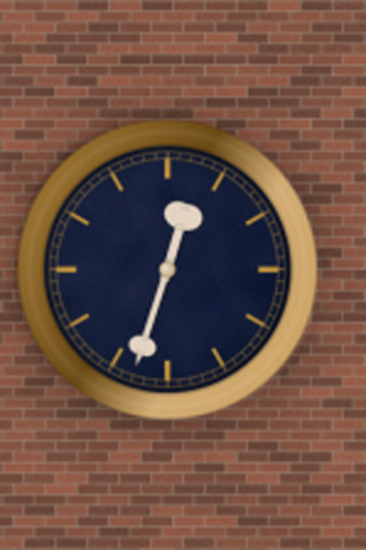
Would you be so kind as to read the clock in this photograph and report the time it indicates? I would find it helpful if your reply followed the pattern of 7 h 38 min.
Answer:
12 h 33 min
